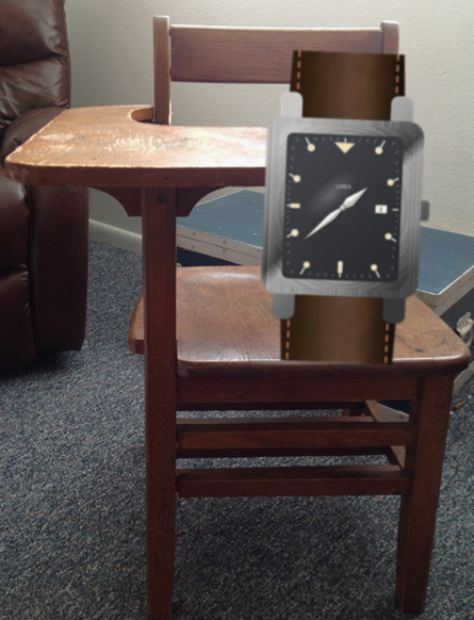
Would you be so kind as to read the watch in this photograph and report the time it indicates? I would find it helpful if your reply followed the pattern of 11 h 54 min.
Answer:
1 h 38 min
